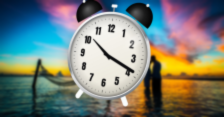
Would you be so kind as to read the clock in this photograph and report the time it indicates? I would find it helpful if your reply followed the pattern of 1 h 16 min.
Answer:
10 h 19 min
